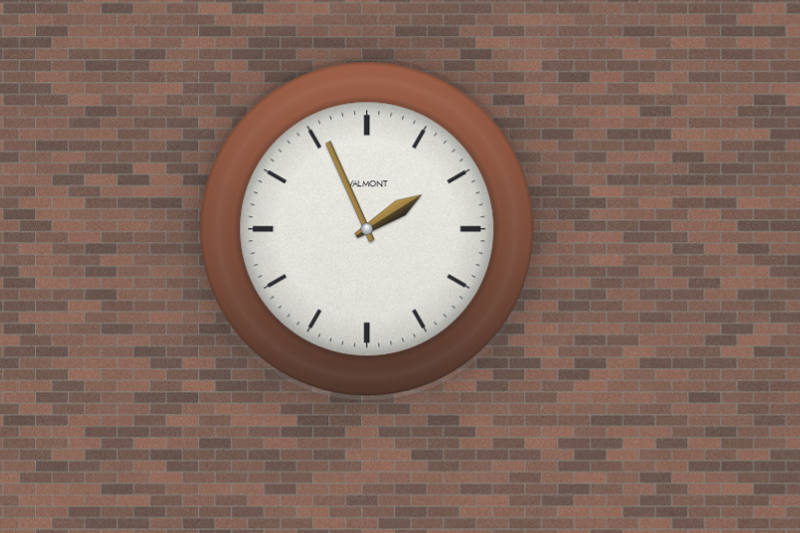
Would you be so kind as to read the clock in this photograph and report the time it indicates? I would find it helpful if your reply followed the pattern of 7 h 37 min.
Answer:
1 h 56 min
